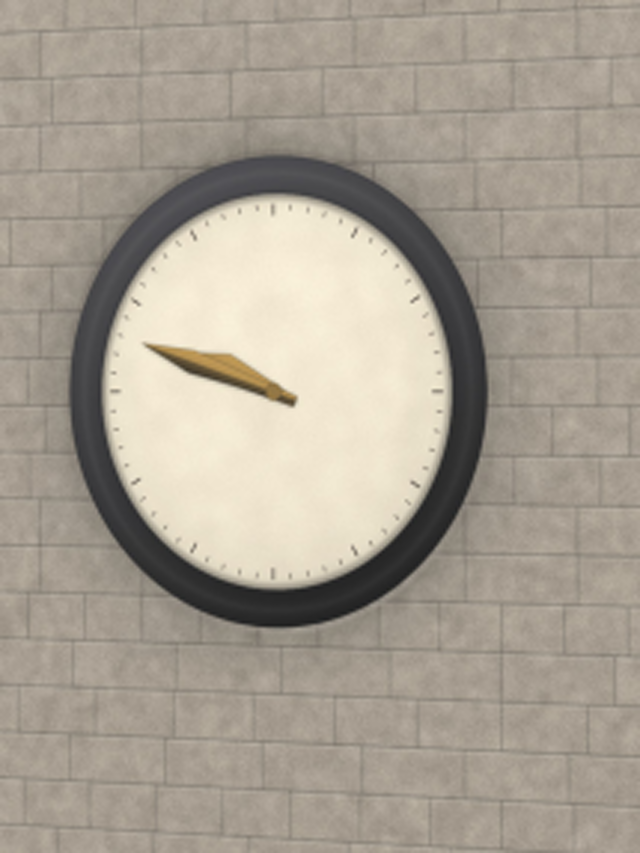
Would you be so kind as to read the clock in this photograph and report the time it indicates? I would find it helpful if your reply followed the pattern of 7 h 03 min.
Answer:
9 h 48 min
